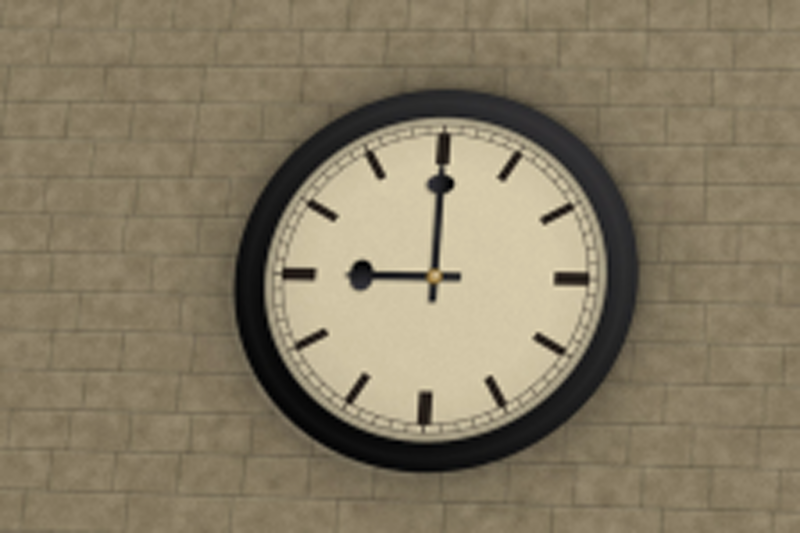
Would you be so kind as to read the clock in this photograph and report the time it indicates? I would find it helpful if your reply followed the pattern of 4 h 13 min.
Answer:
9 h 00 min
